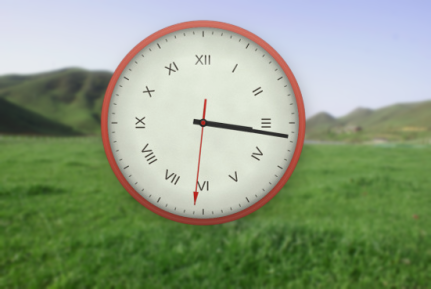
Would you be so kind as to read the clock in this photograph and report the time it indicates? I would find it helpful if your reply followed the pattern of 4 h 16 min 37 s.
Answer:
3 h 16 min 31 s
